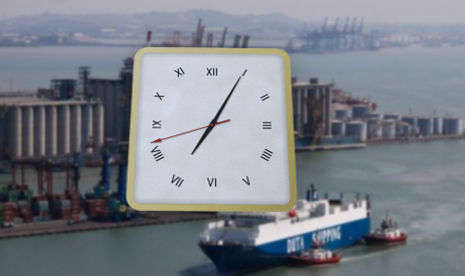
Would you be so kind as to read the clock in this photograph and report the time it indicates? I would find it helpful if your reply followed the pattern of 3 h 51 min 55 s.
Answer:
7 h 04 min 42 s
